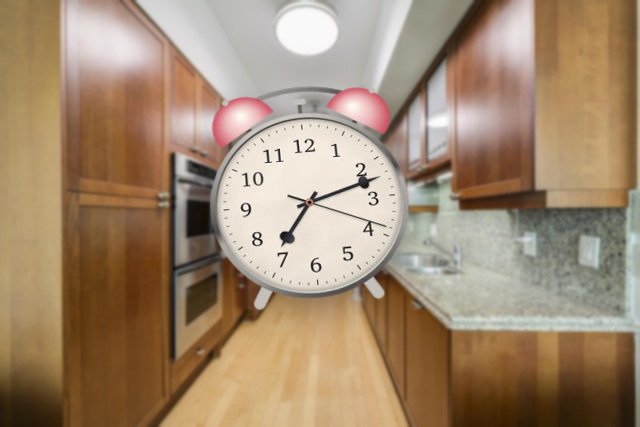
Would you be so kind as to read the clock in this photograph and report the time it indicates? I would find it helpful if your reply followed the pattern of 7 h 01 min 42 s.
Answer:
7 h 12 min 19 s
